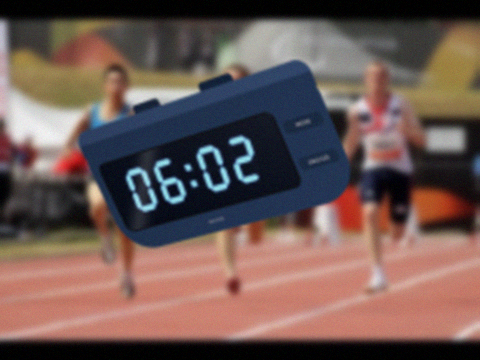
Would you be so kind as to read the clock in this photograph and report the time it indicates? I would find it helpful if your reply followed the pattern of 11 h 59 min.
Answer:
6 h 02 min
